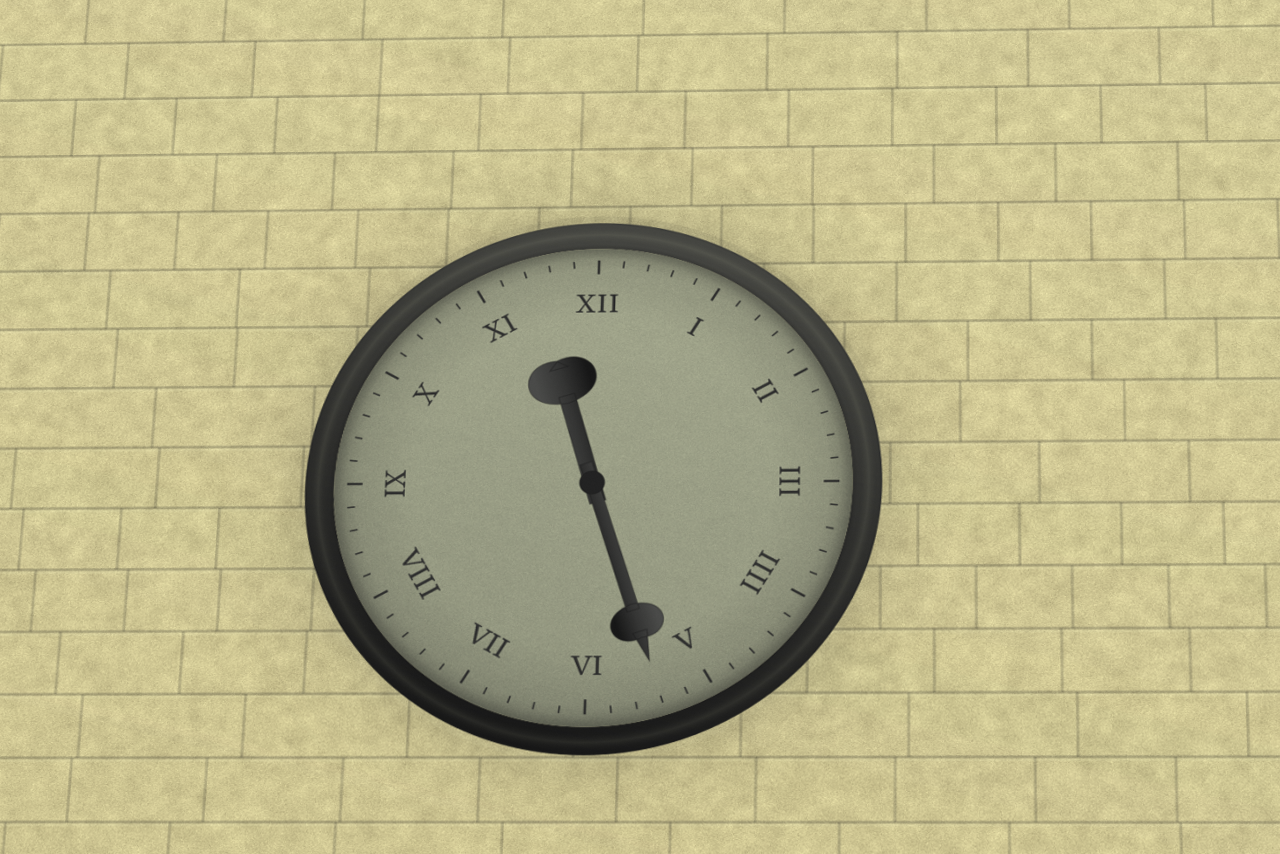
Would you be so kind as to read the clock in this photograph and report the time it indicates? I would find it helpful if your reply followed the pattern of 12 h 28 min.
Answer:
11 h 27 min
